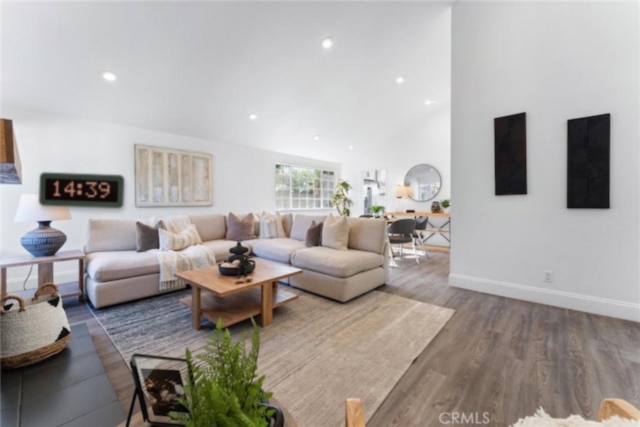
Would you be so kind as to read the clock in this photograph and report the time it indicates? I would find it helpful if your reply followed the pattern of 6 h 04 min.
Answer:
14 h 39 min
